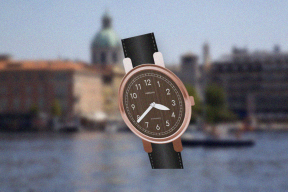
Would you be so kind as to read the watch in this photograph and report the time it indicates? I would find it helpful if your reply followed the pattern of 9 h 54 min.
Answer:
3 h 39 min
